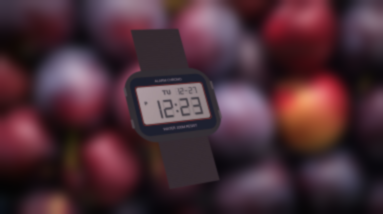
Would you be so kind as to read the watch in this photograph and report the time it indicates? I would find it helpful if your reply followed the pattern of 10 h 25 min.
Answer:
12 h 23 min
